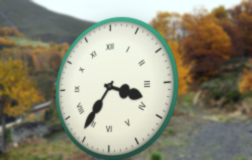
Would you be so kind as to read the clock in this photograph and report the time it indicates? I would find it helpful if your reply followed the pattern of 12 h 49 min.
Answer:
3 h 36 min
